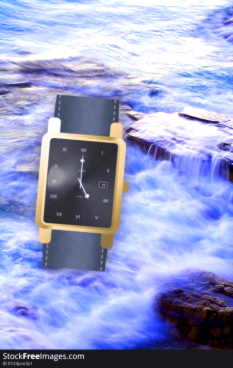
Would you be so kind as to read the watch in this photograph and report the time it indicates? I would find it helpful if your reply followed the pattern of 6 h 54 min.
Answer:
5 h 00 min
